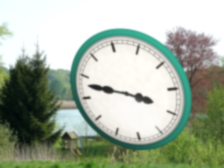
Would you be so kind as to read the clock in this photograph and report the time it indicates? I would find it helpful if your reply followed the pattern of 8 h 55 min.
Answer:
3 h 48 min
